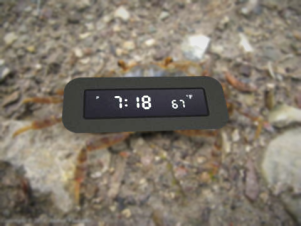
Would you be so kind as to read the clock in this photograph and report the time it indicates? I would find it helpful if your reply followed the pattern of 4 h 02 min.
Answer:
7 h 18 min
